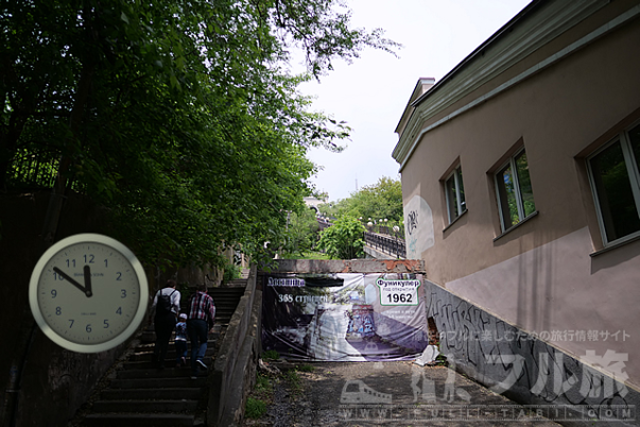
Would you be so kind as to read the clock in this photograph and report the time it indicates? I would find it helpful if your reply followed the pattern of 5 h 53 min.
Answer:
11 h 51 min
